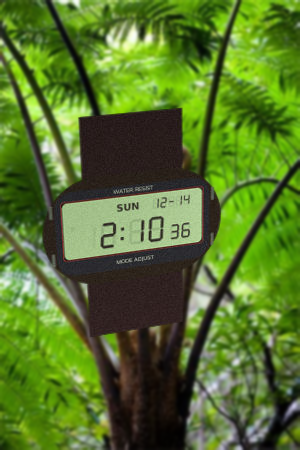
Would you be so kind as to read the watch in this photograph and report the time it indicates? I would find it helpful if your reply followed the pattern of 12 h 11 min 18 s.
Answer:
2 h 10 min 36 s
